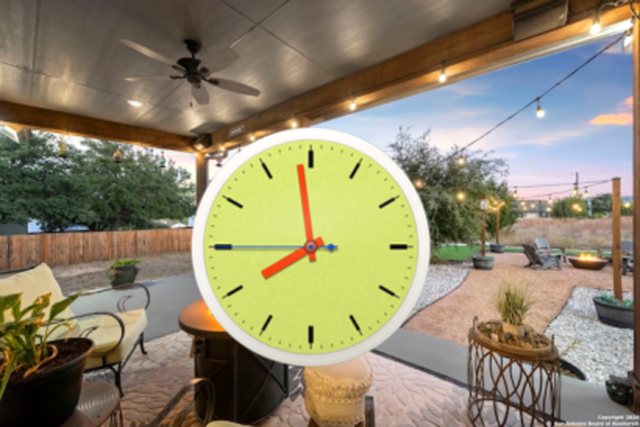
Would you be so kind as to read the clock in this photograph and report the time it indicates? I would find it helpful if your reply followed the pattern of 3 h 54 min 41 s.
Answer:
7 h 58 min 45 s
